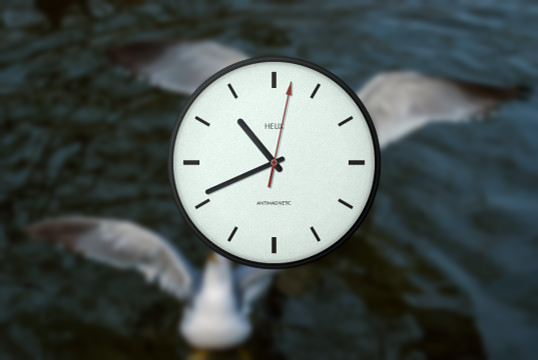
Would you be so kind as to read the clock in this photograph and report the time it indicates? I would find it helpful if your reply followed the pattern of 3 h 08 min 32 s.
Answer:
10 h 41 min 02 s
